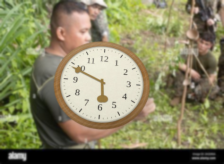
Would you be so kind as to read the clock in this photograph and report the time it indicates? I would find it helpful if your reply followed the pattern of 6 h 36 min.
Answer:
5 h 49 min
